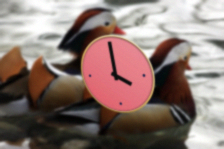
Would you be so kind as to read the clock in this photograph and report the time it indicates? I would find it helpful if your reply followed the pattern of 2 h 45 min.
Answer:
4 h 00 min
